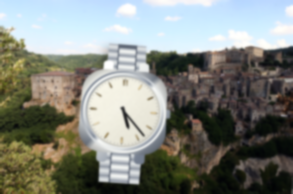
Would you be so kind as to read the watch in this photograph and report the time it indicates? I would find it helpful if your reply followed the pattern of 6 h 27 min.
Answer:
5 h 23 min
